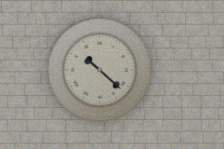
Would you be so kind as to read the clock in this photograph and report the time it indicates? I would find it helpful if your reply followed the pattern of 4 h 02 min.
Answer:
10 h 22 min
